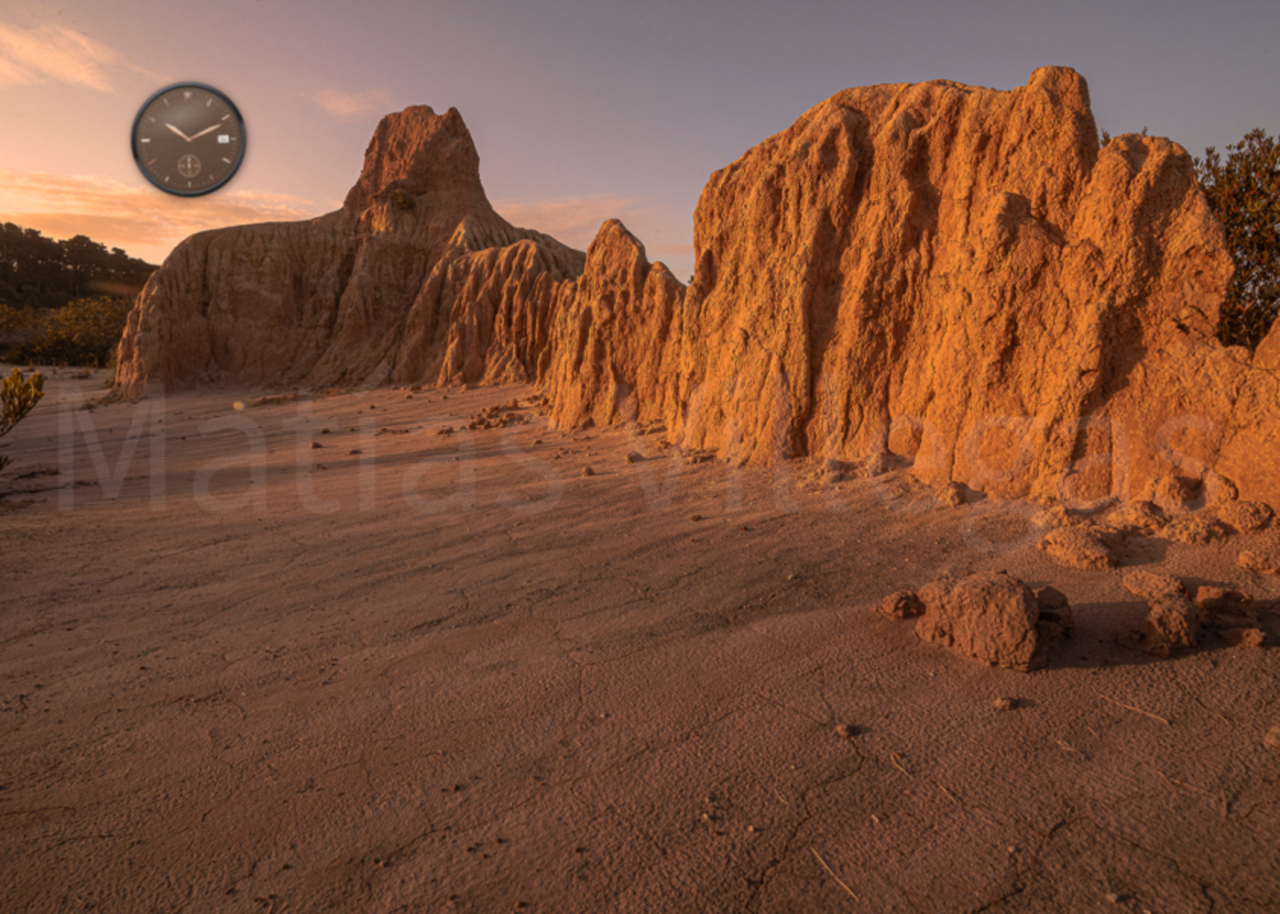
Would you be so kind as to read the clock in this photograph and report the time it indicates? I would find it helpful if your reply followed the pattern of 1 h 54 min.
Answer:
10 h 11 min
